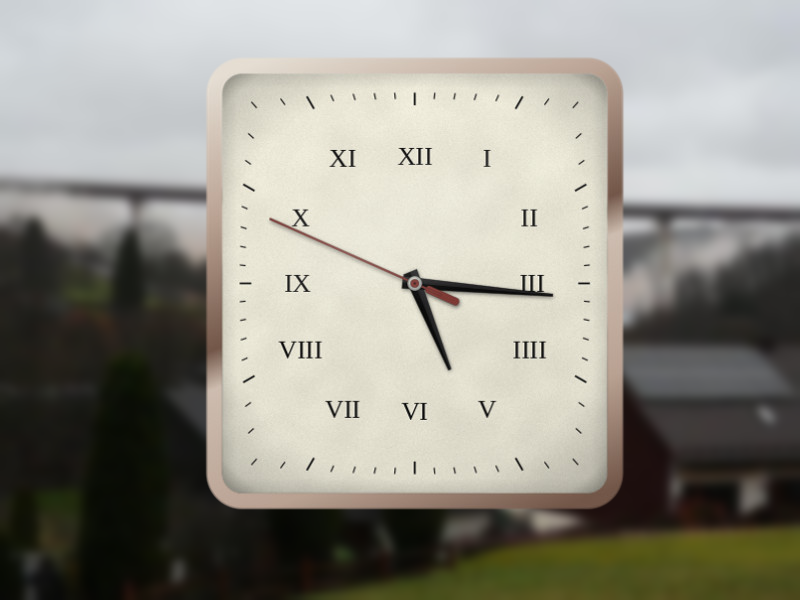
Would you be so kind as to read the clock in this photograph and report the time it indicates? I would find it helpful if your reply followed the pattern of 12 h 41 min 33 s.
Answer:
5 h 15 min 49 s
